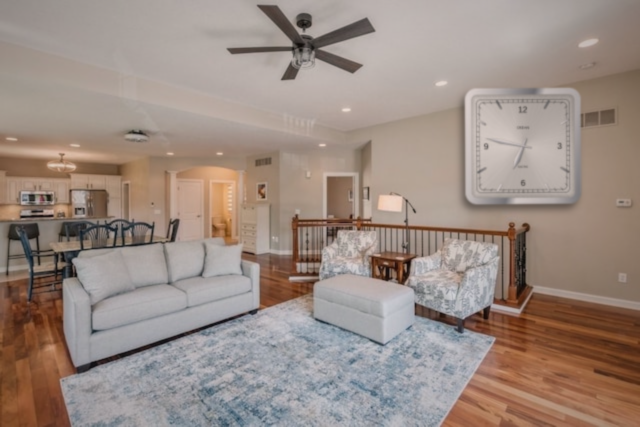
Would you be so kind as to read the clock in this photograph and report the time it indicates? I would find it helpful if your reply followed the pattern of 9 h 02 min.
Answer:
6 h 47 min
